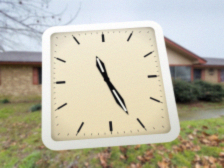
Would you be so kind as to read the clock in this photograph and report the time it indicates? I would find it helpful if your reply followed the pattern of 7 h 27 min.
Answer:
11 h 26 min
